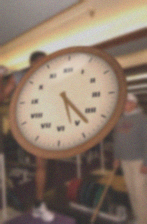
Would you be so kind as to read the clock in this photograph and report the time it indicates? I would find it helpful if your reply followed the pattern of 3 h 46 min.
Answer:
5 h 23 min
